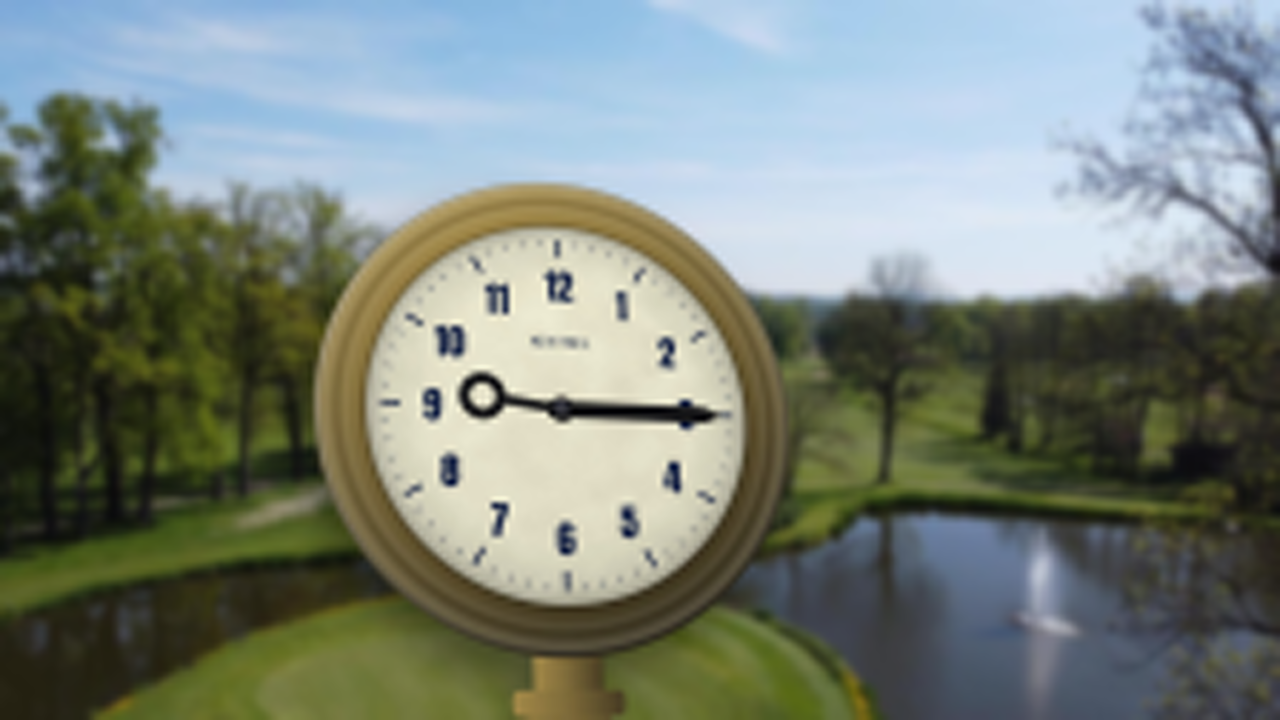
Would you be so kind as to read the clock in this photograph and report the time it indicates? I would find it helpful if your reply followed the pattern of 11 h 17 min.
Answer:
9 h 15 min
